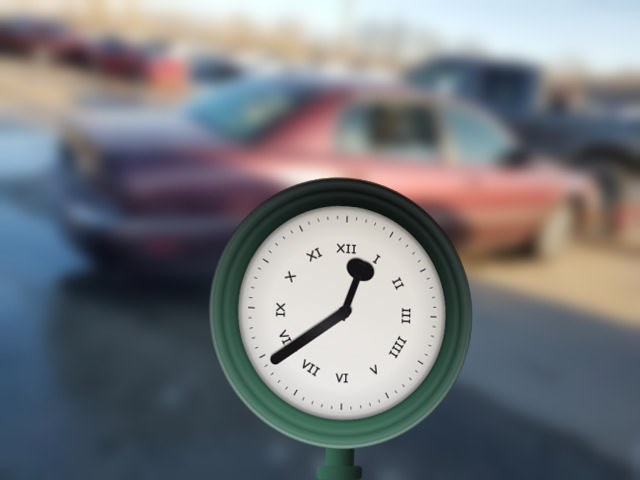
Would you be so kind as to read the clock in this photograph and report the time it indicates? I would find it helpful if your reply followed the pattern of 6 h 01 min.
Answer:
12 h 39 min
